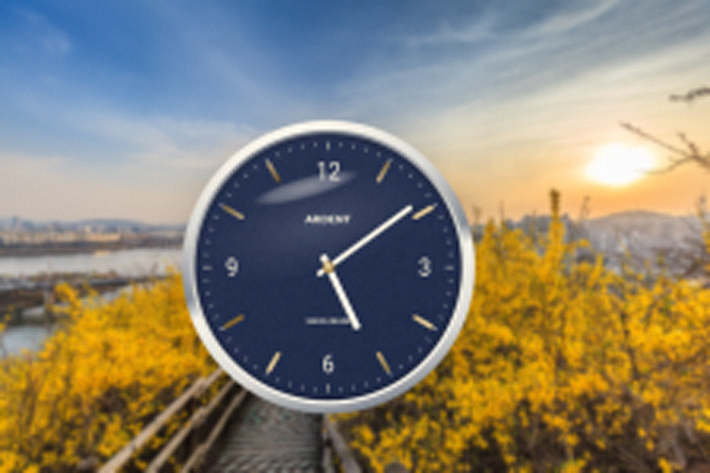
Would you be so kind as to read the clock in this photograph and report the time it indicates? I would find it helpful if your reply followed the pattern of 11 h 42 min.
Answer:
5 h 09 min
